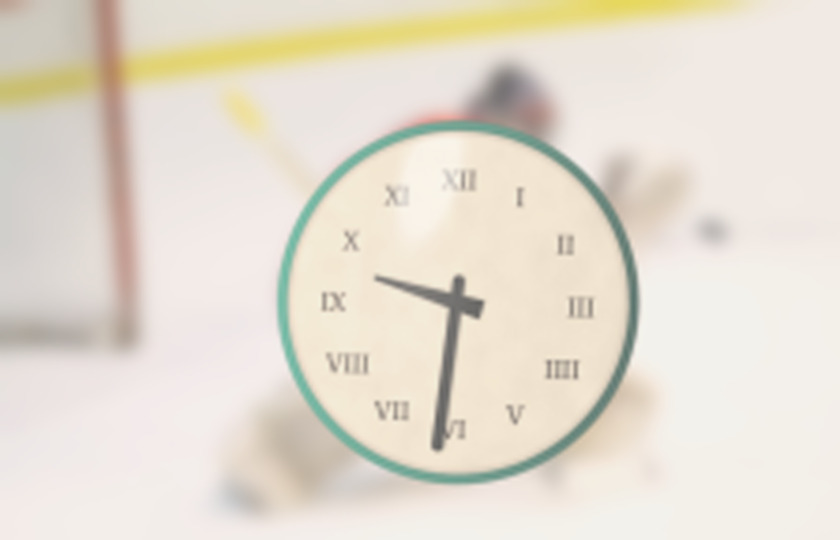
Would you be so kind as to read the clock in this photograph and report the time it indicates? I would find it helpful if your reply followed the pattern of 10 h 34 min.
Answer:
9 h 31 min
